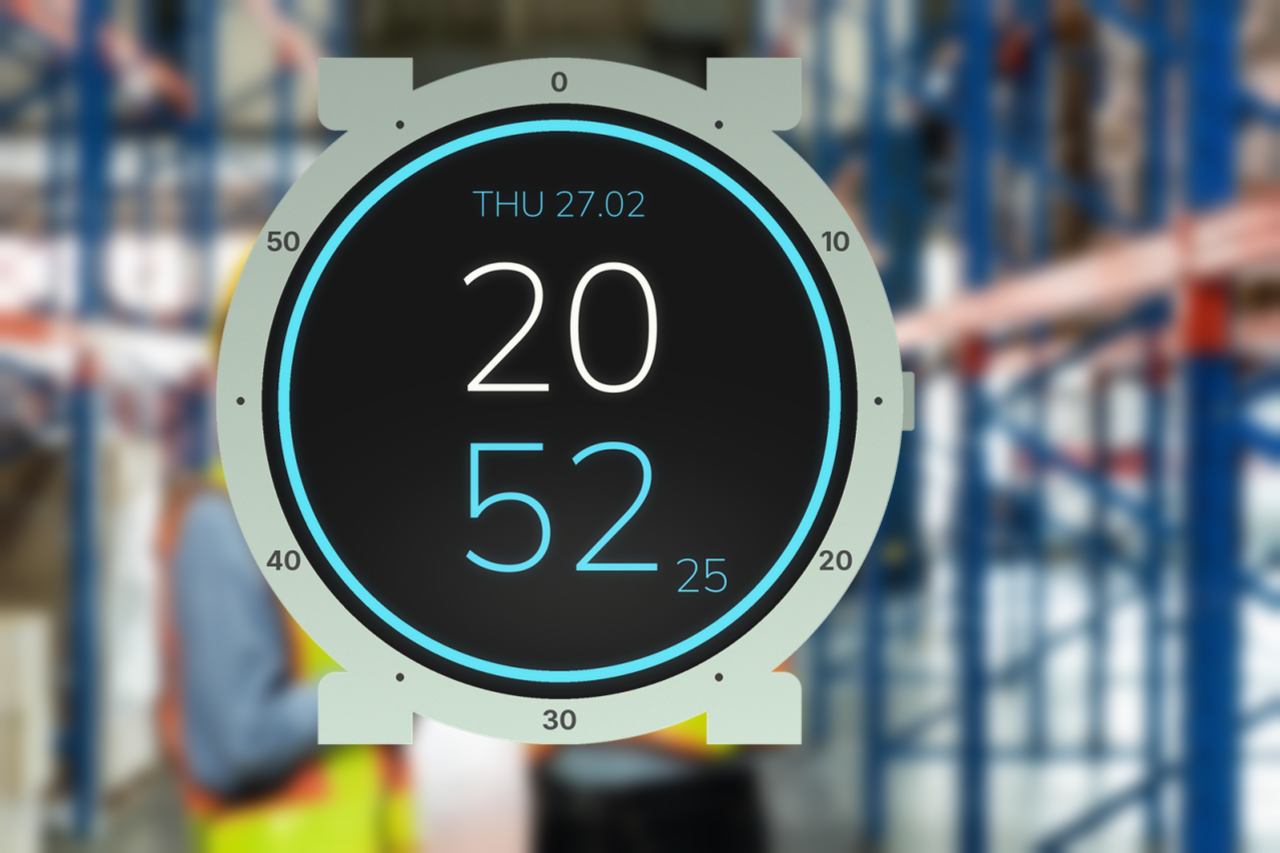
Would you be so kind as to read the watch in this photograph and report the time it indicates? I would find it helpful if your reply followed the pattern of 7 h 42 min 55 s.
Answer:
20 h 52 min 25 s
